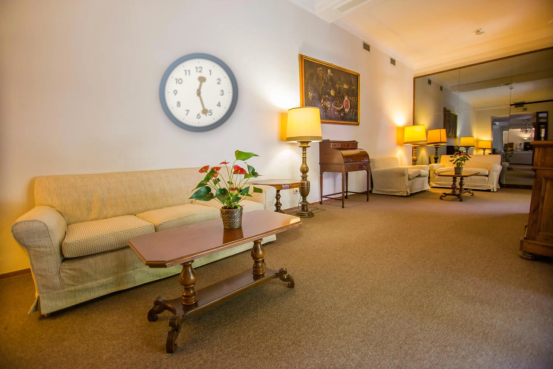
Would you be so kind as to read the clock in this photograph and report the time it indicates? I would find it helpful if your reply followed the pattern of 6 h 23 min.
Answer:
12 h 27 min
